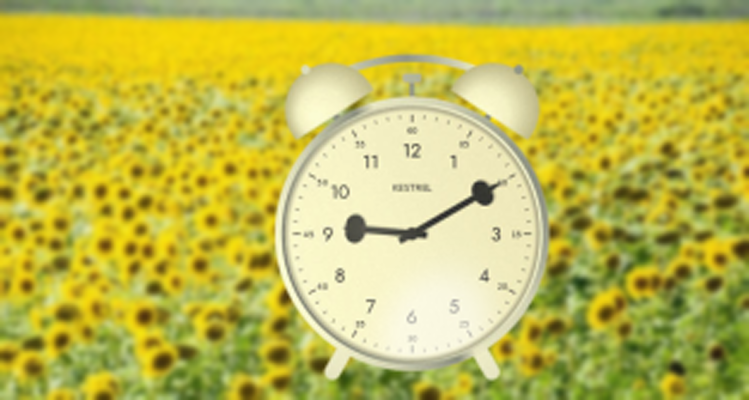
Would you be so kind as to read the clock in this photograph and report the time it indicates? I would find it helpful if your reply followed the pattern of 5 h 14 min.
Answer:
9 h 10 min
